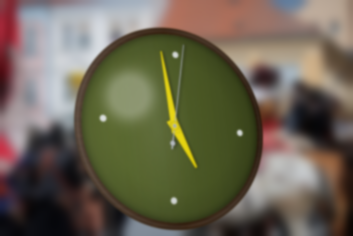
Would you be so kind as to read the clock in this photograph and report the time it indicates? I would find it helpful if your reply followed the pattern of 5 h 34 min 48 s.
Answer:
4 h 58 min 01 s
